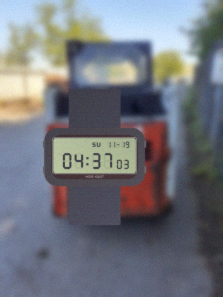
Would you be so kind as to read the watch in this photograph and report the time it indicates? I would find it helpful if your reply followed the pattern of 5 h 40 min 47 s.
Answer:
4 h 37 min 03 s
